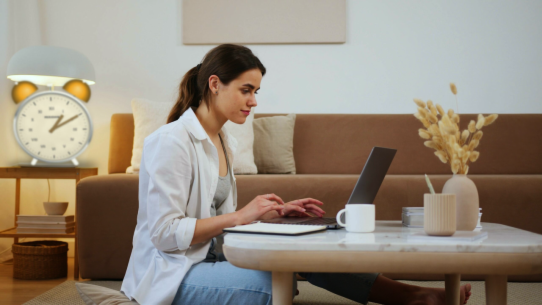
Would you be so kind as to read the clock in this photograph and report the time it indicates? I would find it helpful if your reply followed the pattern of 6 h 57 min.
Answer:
1 h 10 min
